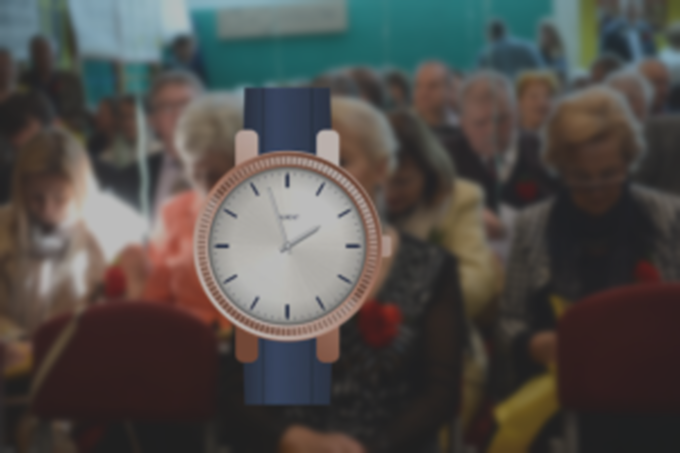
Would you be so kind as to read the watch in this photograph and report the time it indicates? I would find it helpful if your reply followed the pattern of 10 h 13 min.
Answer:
1 h 57 min
